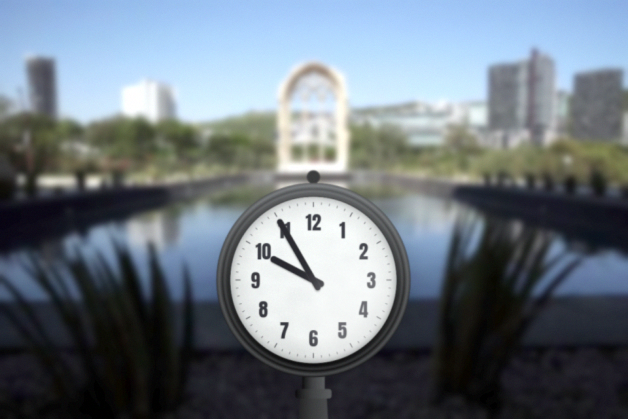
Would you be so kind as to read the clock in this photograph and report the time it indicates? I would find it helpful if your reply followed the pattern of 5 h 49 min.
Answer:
9 h 55 min
